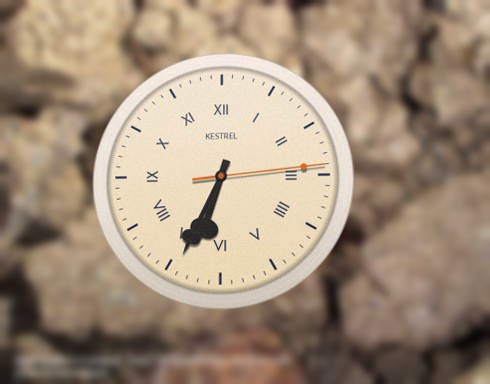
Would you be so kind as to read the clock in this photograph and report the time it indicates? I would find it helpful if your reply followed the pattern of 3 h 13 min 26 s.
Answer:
6 h 34 min 14 s
